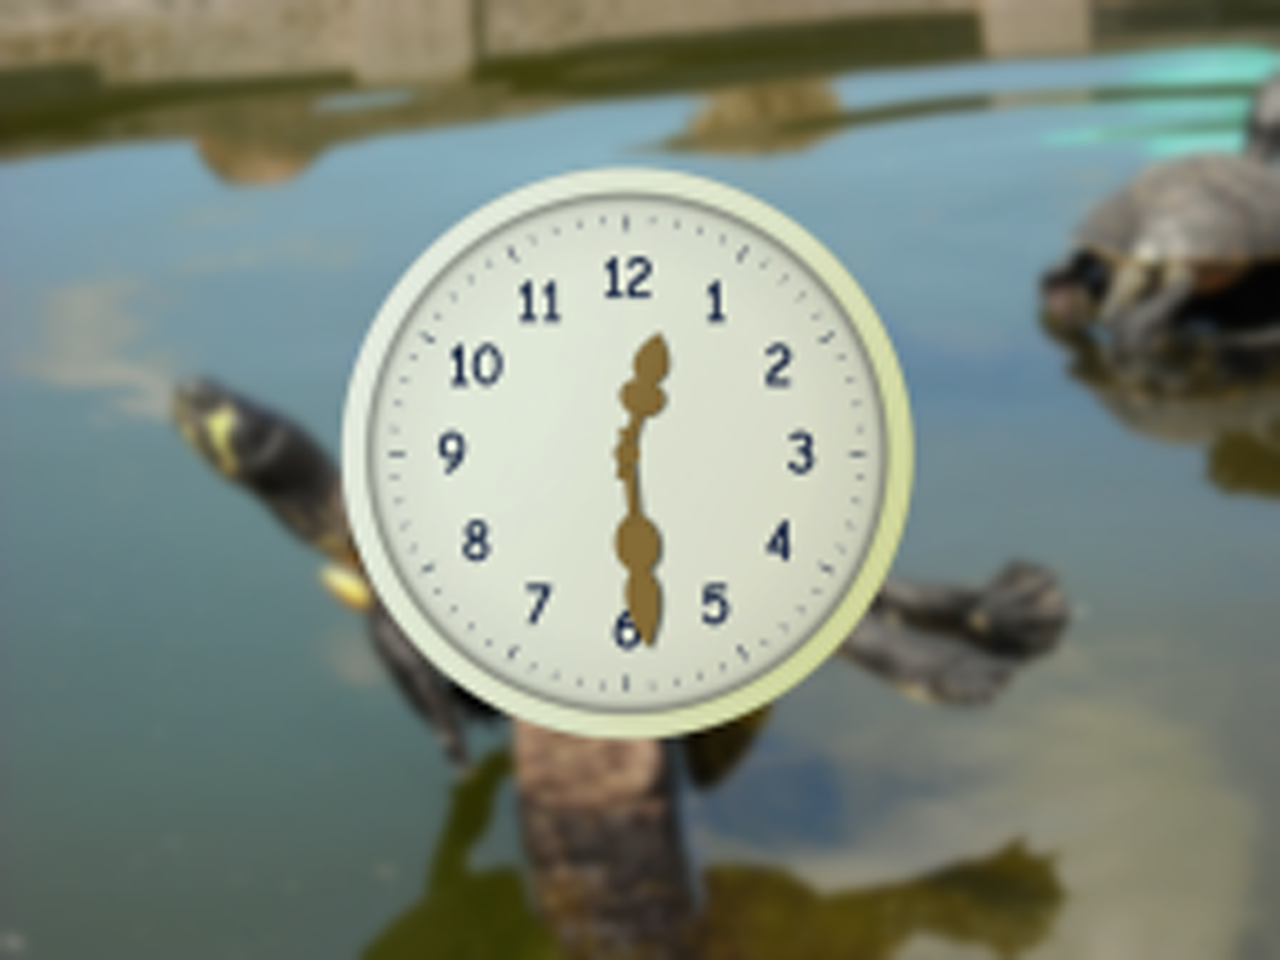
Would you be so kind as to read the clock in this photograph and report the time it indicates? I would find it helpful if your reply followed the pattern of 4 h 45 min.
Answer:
12 h 29 min
